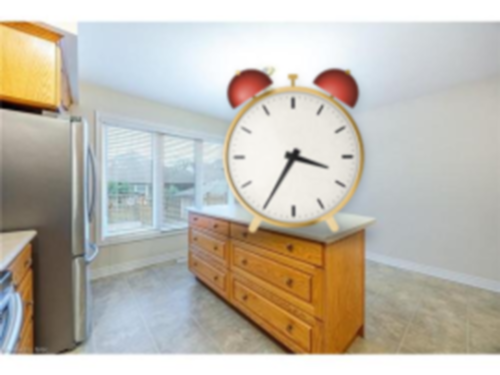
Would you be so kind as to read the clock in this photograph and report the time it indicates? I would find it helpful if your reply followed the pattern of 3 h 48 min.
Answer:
3 h 35 min
